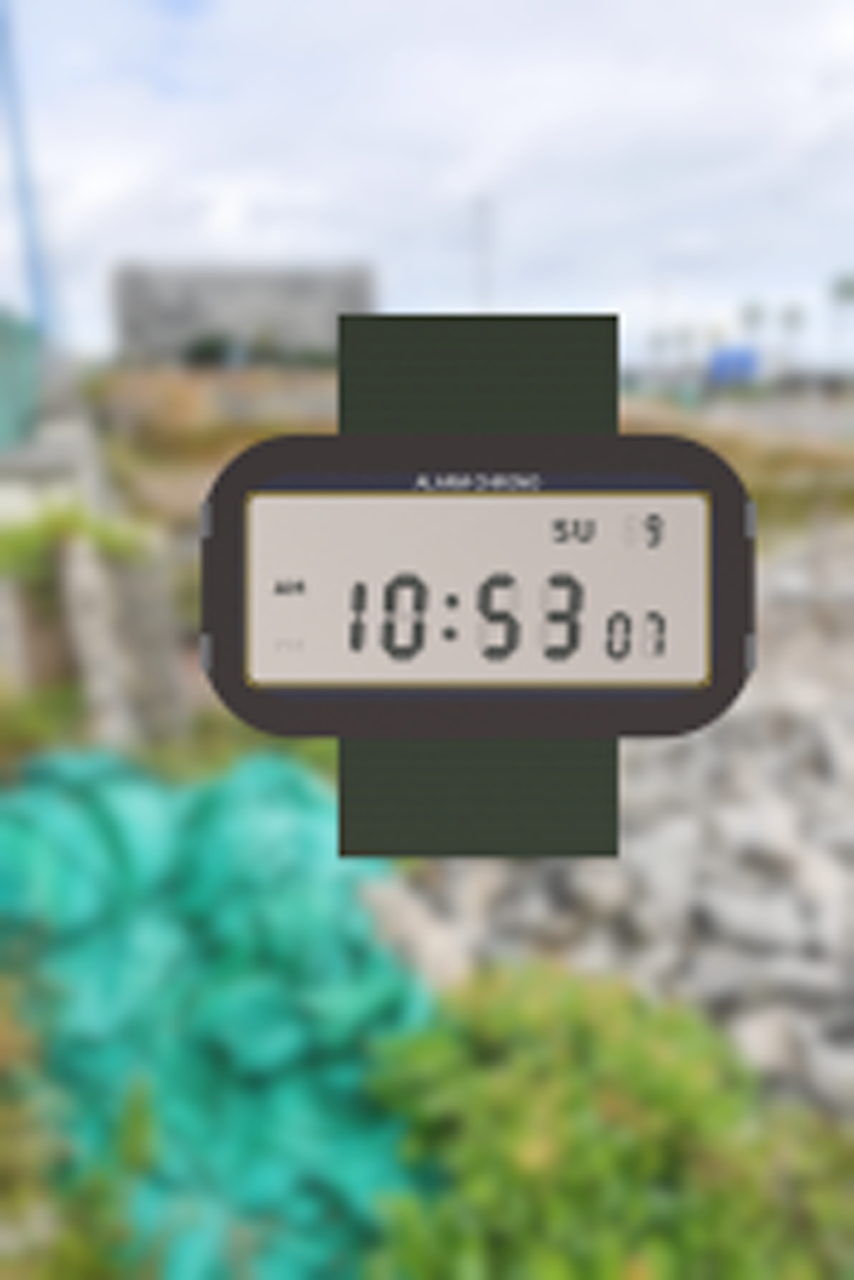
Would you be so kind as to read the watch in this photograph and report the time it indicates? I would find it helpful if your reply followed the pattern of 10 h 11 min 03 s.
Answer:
10 h 53 min 07 s
